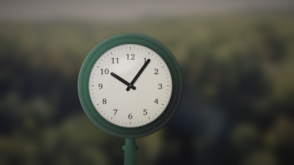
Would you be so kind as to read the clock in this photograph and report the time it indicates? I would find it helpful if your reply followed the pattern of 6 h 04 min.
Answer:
10 h 06 min
